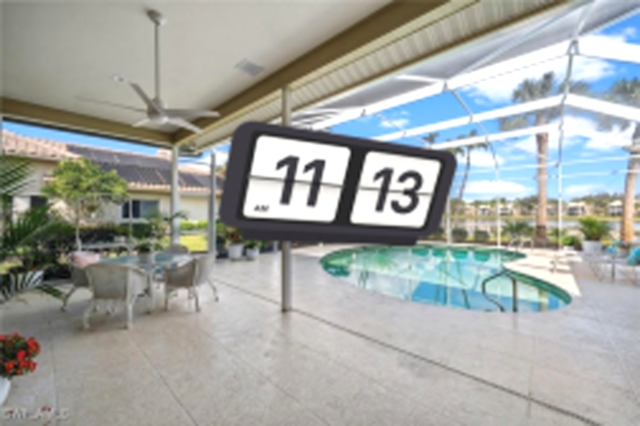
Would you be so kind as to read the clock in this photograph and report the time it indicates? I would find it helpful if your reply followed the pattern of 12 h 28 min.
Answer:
11 h 13 min
